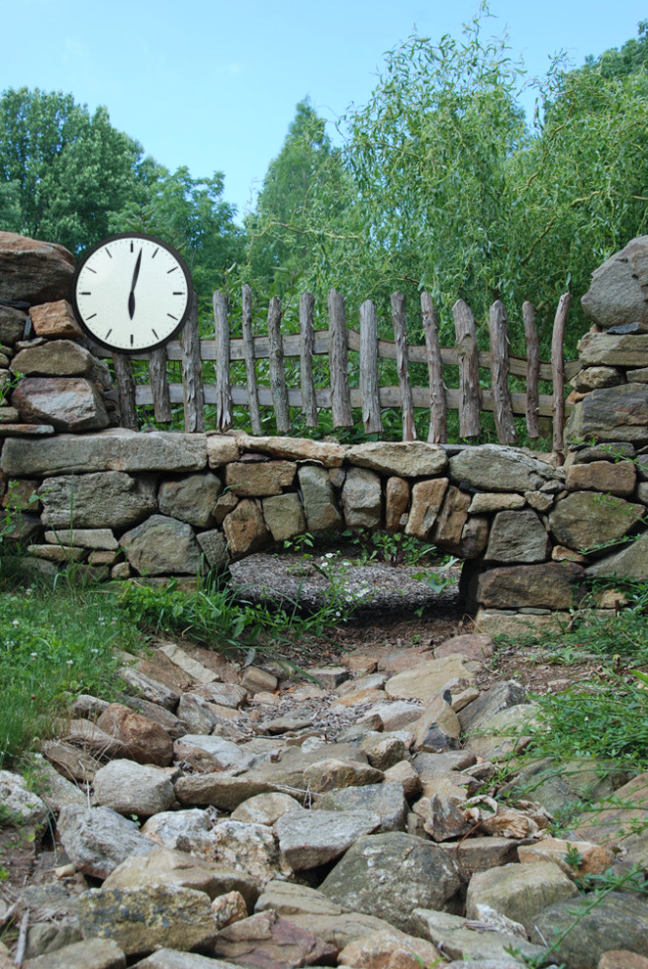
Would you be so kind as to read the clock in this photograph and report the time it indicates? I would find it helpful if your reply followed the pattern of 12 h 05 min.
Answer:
6 h 02 min
